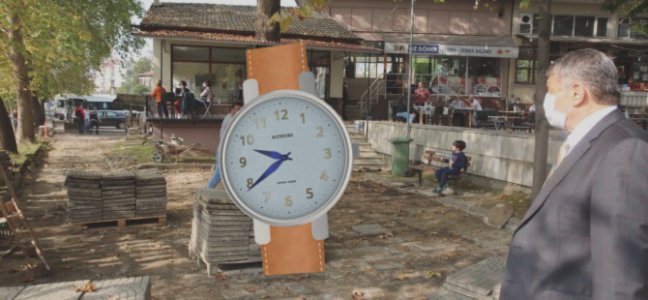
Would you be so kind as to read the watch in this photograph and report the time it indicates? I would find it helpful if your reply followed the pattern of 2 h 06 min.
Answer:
9 h 39 min
